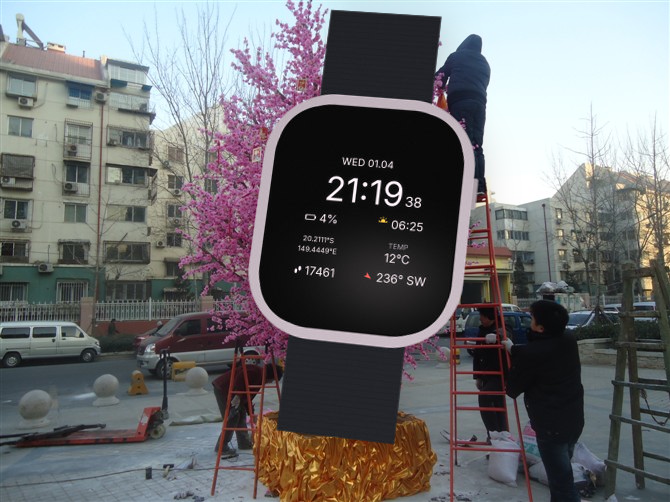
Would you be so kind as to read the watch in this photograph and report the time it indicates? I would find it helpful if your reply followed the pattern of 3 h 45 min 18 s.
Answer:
21 h 19 min 38 s
